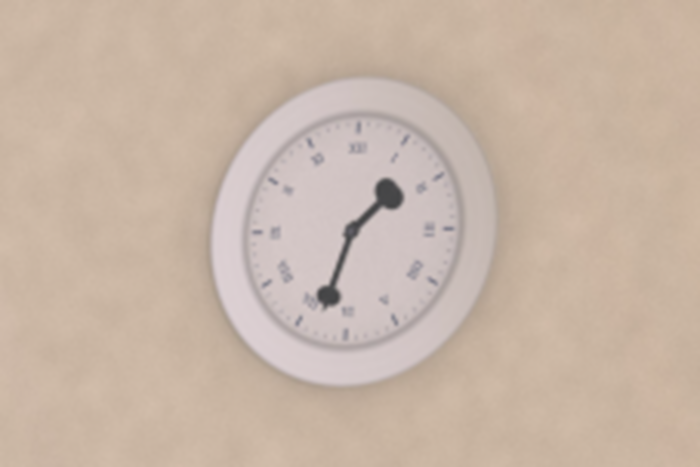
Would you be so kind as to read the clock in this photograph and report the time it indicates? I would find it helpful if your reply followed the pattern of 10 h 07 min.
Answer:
1 h 33 min
